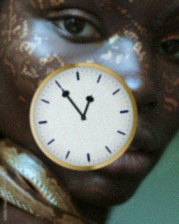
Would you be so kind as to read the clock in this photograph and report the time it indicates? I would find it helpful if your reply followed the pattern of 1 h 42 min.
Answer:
12 h 55 min
